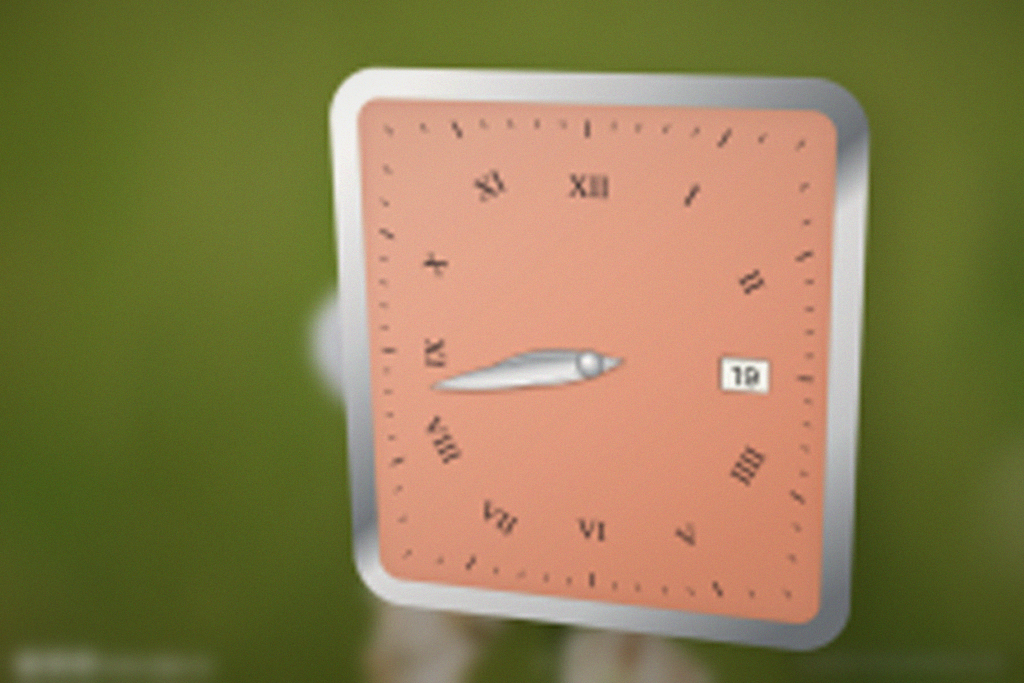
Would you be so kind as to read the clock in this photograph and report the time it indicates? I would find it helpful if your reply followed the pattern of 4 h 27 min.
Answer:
8 h 43 min
